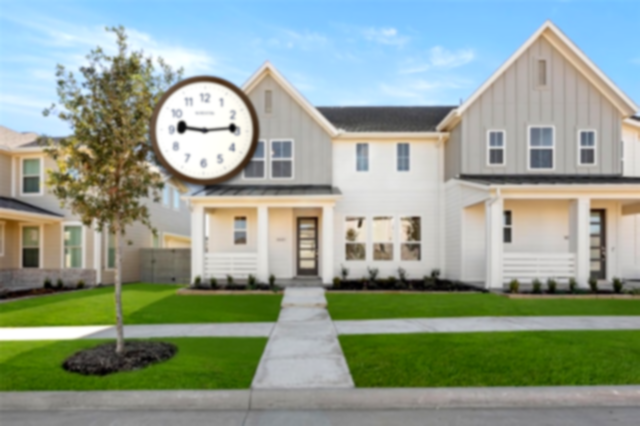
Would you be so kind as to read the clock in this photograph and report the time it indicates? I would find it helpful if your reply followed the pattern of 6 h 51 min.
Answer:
9 h 14 min
